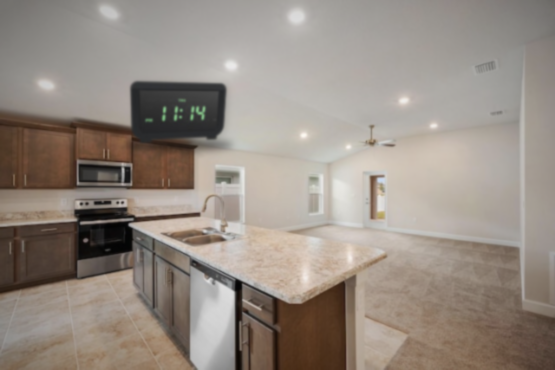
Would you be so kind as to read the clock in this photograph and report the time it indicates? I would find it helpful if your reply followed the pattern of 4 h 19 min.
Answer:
11 h 14 min
